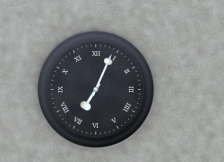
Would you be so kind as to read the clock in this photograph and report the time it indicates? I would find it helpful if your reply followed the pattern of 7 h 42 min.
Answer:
7 h 04 min
